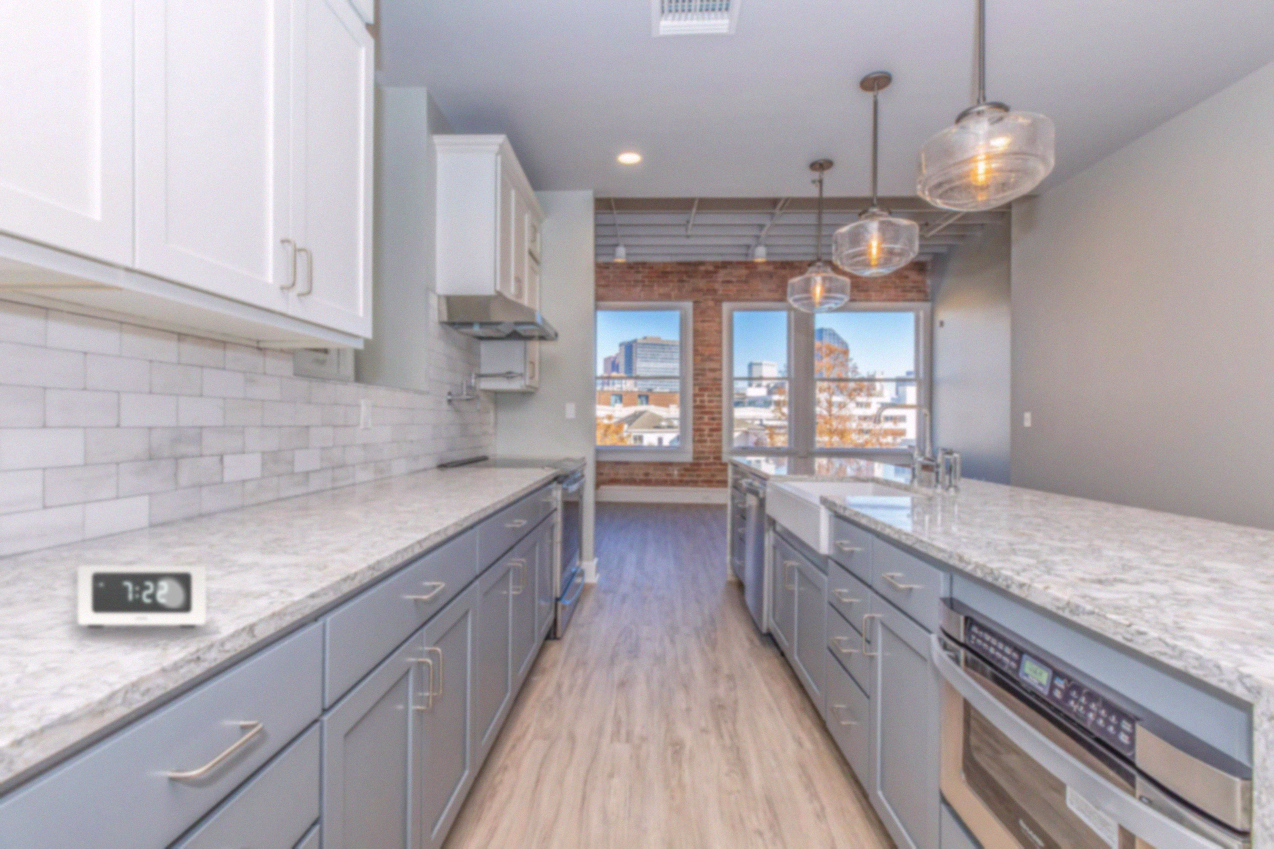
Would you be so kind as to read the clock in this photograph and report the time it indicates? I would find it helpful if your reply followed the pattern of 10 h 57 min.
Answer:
7 h 22 min
